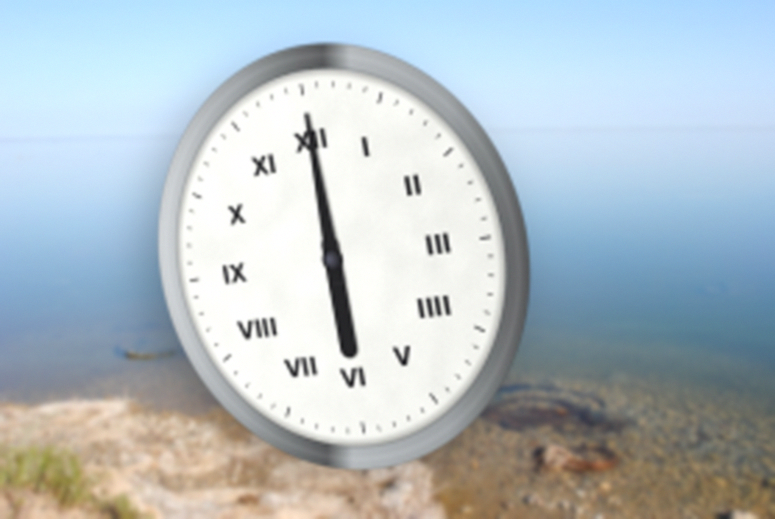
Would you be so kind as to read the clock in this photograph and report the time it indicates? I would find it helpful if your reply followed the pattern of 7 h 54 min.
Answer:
6 h 00 min
